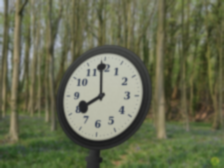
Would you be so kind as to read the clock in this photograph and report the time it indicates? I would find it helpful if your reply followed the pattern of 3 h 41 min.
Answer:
7 h 59 min
